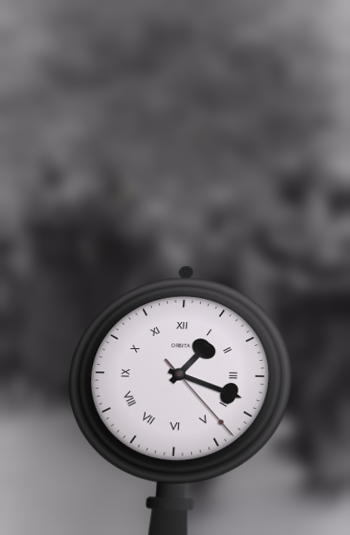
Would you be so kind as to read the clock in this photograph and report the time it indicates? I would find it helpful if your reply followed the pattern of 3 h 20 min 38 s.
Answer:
1 h 18 min 23 s
